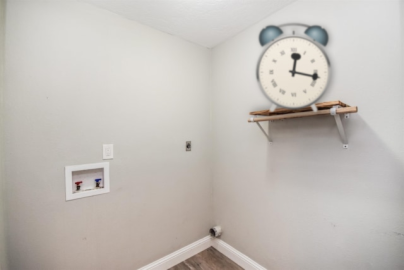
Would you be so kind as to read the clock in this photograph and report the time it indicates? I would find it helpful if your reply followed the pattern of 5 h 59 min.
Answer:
12 h 17 min
